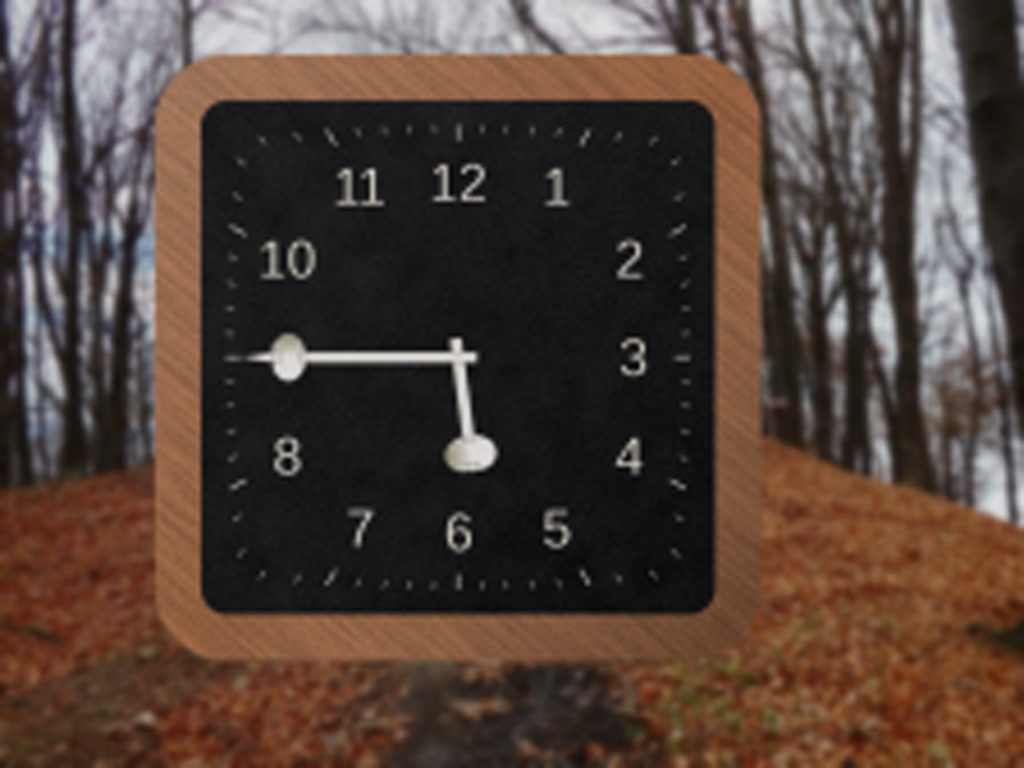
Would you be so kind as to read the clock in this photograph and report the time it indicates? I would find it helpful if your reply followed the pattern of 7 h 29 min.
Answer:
5 h 45 min
